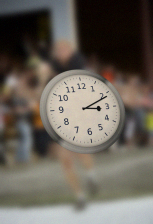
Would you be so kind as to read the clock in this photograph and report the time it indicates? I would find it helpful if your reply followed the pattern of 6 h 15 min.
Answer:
3 h 11 min
